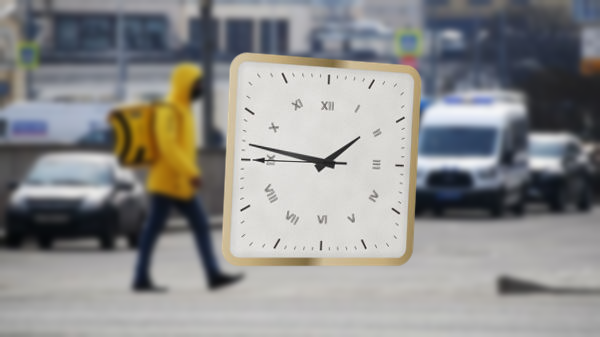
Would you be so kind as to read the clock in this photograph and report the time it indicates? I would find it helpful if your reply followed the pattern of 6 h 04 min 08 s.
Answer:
1 h 46 min 45 s
